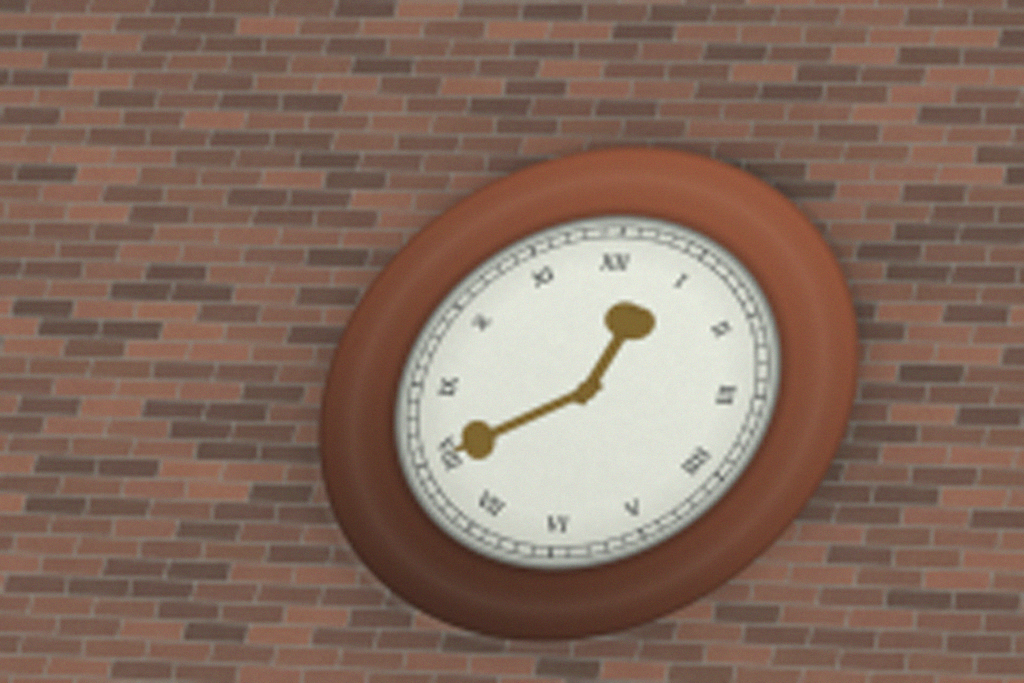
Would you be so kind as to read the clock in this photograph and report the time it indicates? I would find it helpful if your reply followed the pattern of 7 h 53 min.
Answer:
12 h 40 min
